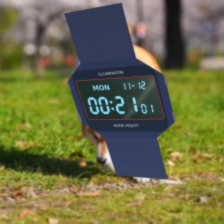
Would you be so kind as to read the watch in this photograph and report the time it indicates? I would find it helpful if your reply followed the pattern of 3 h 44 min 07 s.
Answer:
0 h 21 min 01 s
